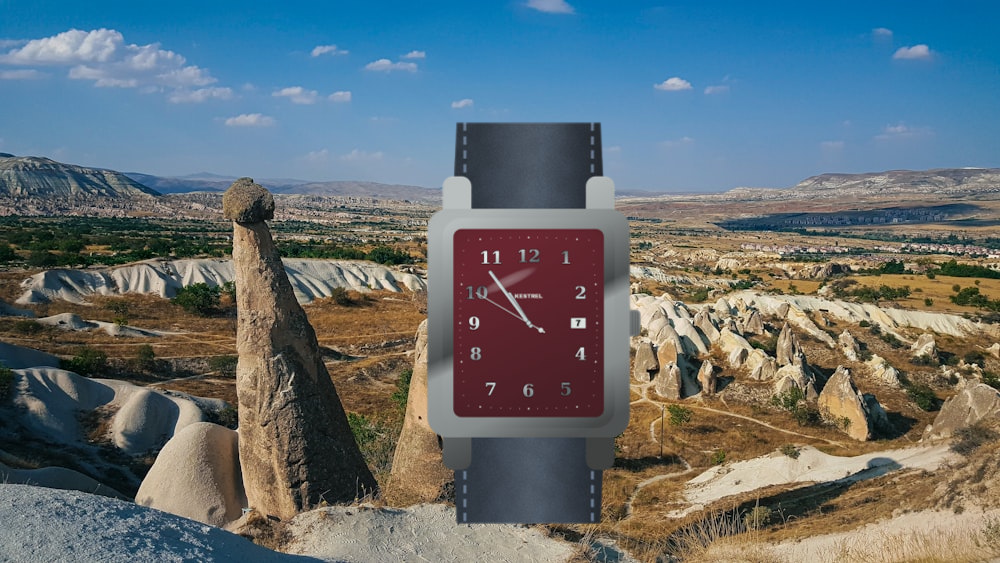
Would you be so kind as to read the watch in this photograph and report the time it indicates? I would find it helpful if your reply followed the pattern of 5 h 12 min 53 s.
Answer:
10 h 53 min 50 s
